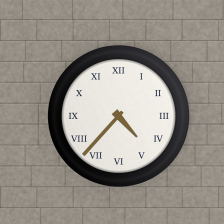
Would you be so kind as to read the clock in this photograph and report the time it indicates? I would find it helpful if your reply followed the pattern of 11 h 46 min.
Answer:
4 h 37 min
